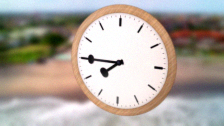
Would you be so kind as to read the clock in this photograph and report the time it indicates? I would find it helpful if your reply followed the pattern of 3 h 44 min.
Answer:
7 h 45 min
